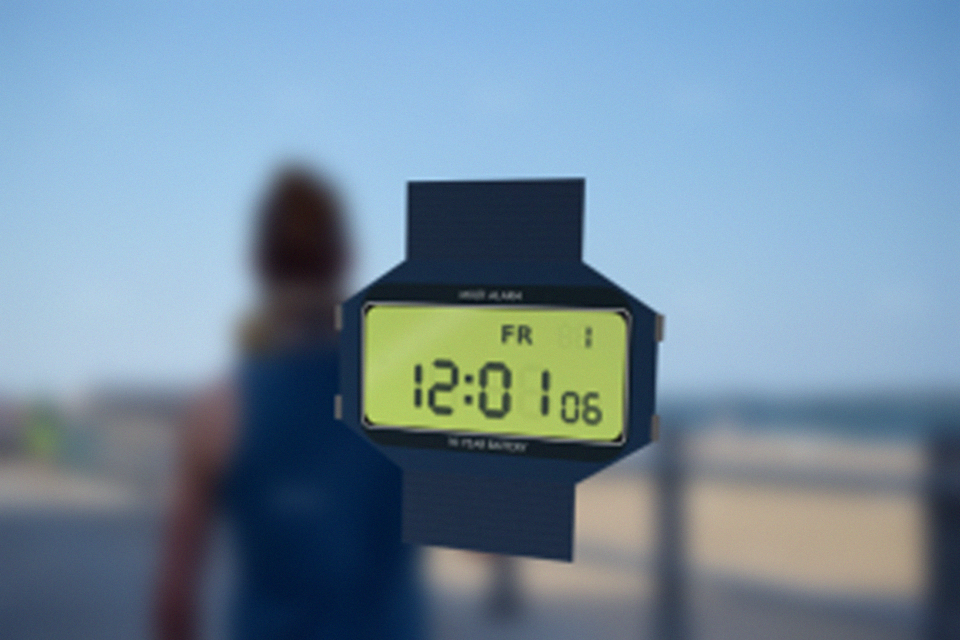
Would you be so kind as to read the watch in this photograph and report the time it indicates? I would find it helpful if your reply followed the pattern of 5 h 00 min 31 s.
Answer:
12 h 01 min 06 s
